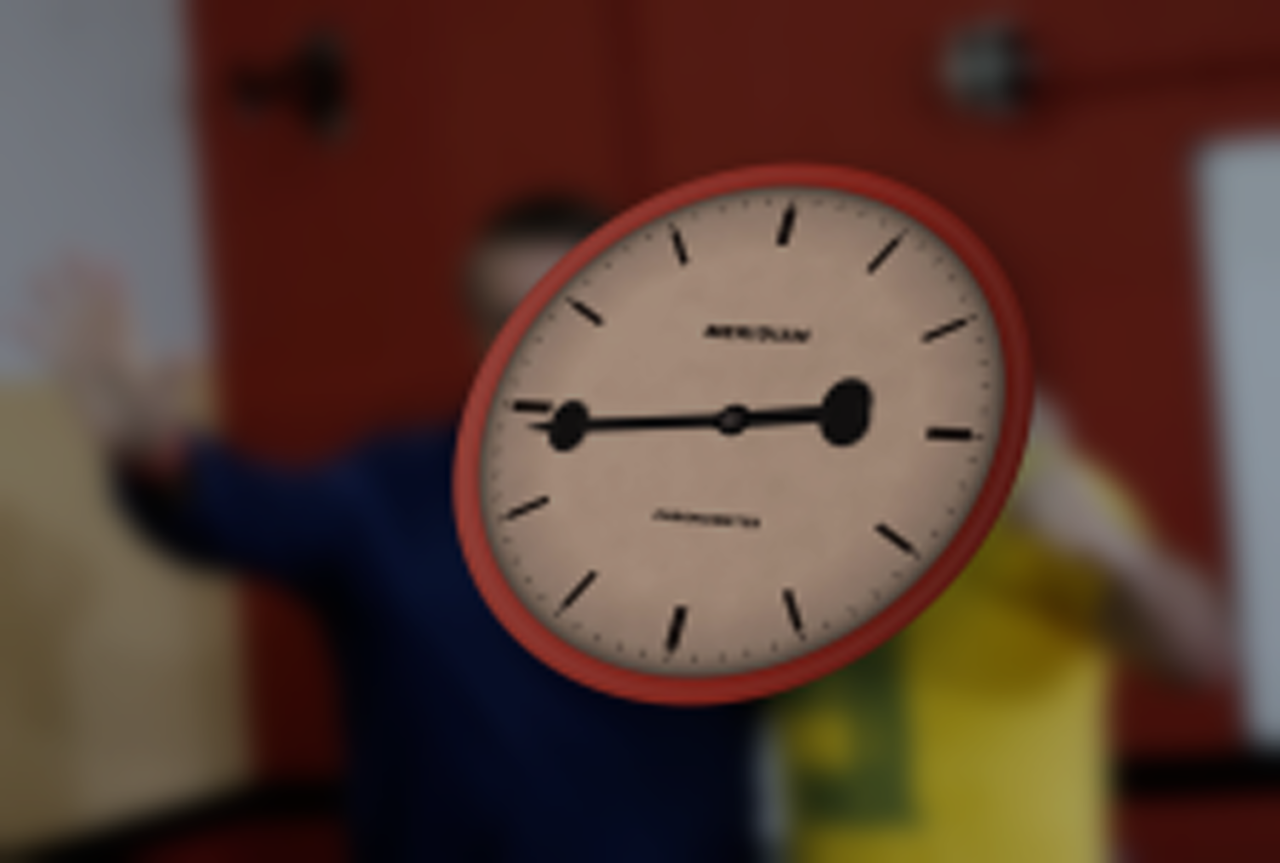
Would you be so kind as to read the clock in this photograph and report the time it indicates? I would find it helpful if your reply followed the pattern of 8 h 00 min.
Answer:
2 h 44 min
